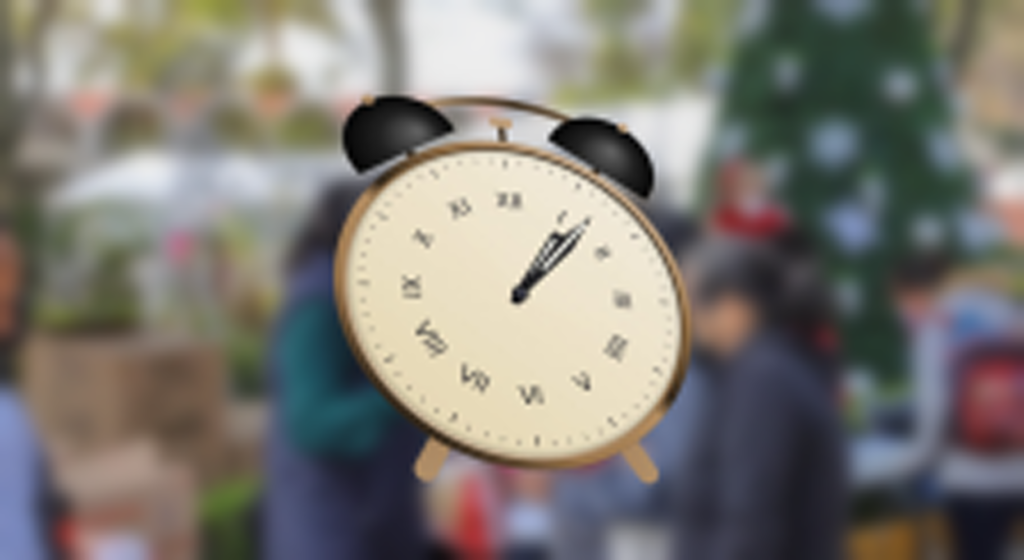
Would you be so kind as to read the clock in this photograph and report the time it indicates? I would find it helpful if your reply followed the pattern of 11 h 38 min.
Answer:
1 h 07 min
